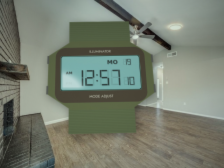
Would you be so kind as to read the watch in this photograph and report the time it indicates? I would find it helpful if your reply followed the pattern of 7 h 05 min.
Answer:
12 h 57 min
